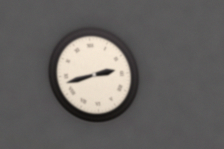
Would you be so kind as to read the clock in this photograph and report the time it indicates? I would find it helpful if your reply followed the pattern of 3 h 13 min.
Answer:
2 h 43 min
